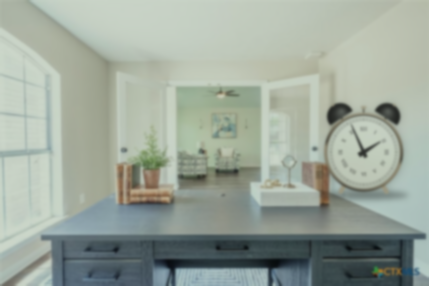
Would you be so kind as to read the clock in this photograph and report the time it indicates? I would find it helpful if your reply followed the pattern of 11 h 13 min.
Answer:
1 h 56 min
